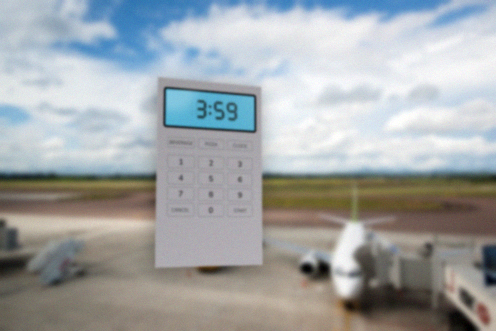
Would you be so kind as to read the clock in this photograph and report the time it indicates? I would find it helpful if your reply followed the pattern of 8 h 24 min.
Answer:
3 h 59 min
